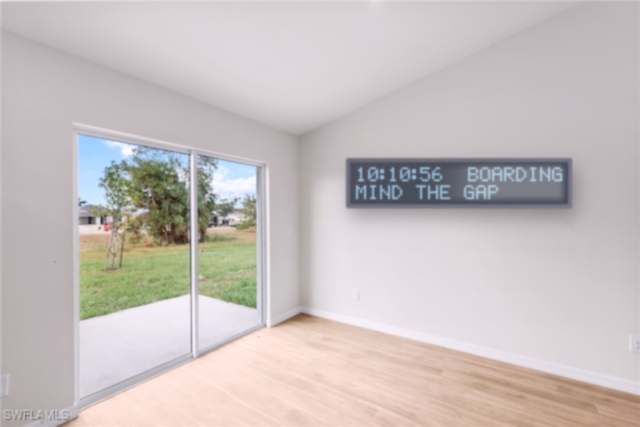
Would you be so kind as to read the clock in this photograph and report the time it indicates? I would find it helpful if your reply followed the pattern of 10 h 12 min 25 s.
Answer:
10 h 10 min 56 s
